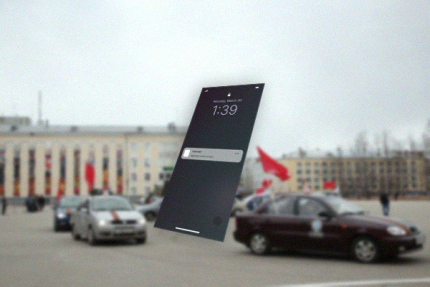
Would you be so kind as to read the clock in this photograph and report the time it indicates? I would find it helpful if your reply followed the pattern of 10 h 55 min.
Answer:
1 h 39 min
